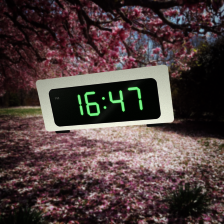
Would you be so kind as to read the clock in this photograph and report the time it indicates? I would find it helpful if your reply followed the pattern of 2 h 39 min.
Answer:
16 h 47 min
